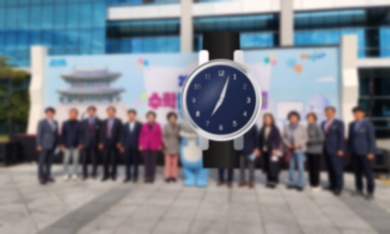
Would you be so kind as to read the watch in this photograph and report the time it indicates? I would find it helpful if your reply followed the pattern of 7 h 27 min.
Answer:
7 h 03 min
